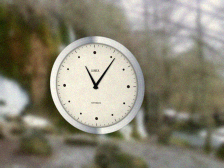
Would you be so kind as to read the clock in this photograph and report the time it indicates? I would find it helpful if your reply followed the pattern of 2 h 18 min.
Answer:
11 h 06 min
